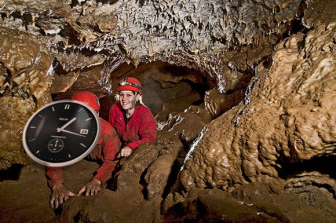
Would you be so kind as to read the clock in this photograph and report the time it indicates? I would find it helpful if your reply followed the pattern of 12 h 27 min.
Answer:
1 h 17 min
